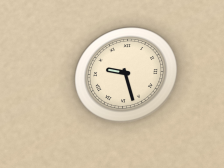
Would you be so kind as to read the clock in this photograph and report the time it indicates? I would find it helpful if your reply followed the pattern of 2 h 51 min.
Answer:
9 h 27 min
